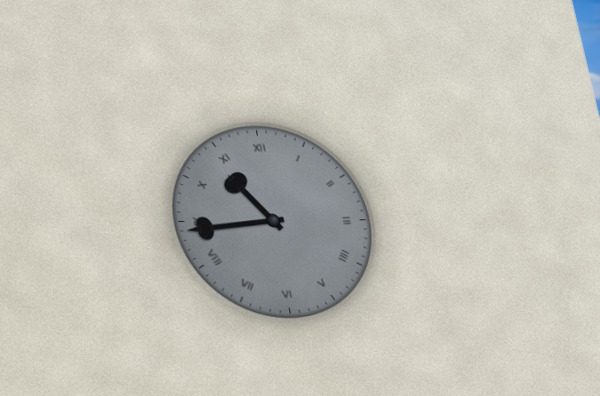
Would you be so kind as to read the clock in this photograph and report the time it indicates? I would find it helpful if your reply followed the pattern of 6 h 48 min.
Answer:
10 h 44 min
